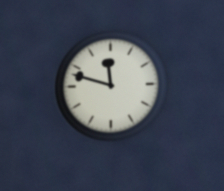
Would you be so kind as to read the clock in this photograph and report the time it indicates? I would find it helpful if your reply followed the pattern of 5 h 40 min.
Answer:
11 h 48 min
